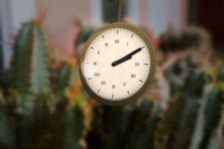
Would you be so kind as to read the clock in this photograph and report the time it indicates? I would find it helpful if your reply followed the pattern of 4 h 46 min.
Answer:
2 h 10 min
